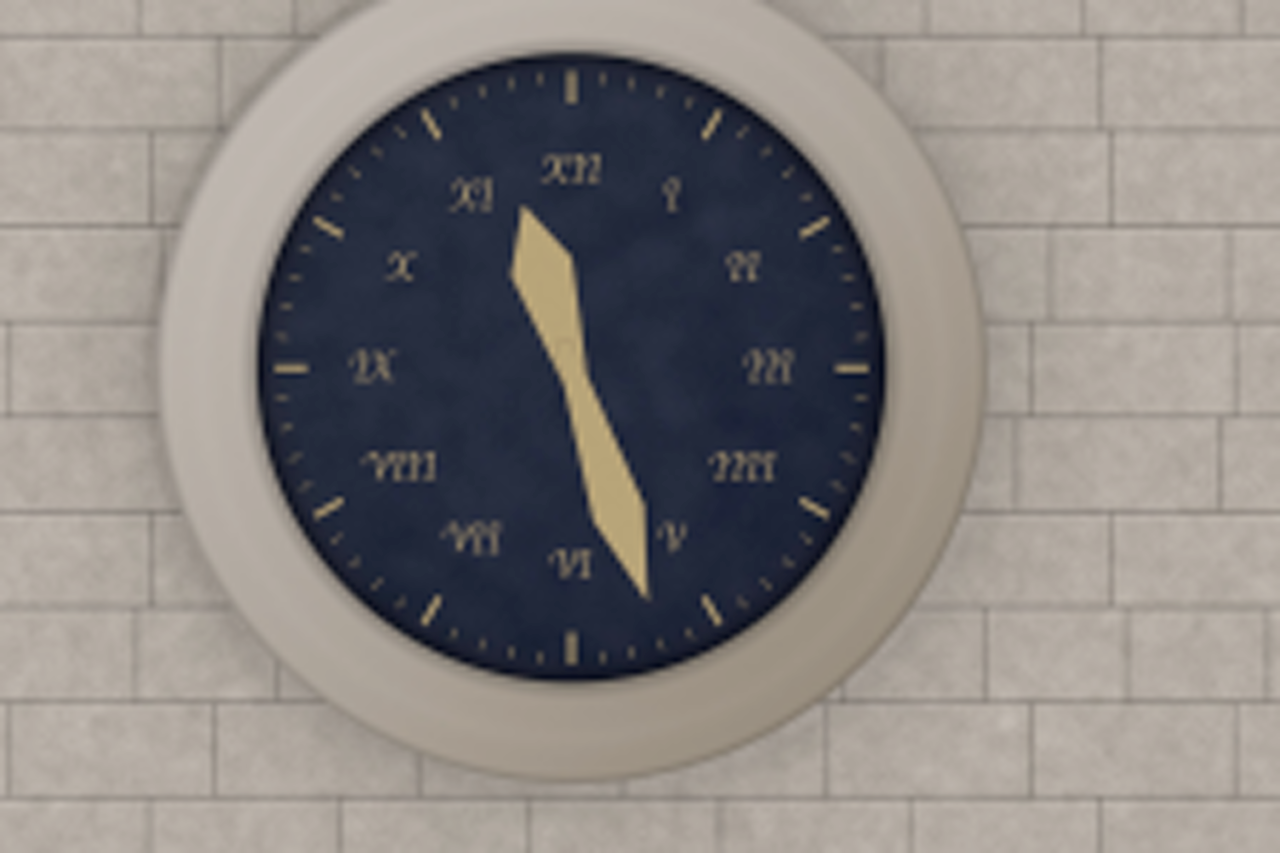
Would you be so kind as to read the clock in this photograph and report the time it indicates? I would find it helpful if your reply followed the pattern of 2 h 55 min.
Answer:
11 h 27 min
